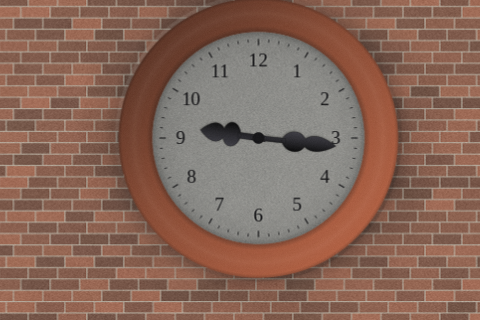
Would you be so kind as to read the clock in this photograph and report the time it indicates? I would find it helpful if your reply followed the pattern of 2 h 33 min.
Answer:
9 h 16 min
